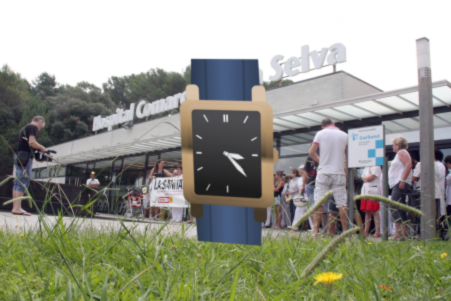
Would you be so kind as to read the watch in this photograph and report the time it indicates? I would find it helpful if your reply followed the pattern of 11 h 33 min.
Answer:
3 h 23 min
